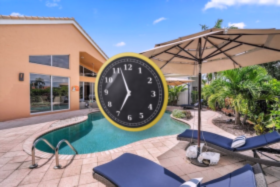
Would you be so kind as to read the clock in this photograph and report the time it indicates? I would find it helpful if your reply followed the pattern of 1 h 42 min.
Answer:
6 h 57 min
